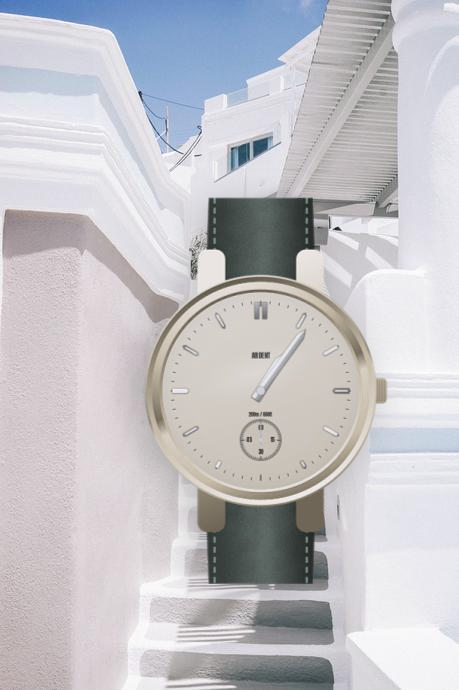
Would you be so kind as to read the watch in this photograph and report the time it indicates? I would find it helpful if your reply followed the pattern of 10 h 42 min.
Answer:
1 h 06 min
